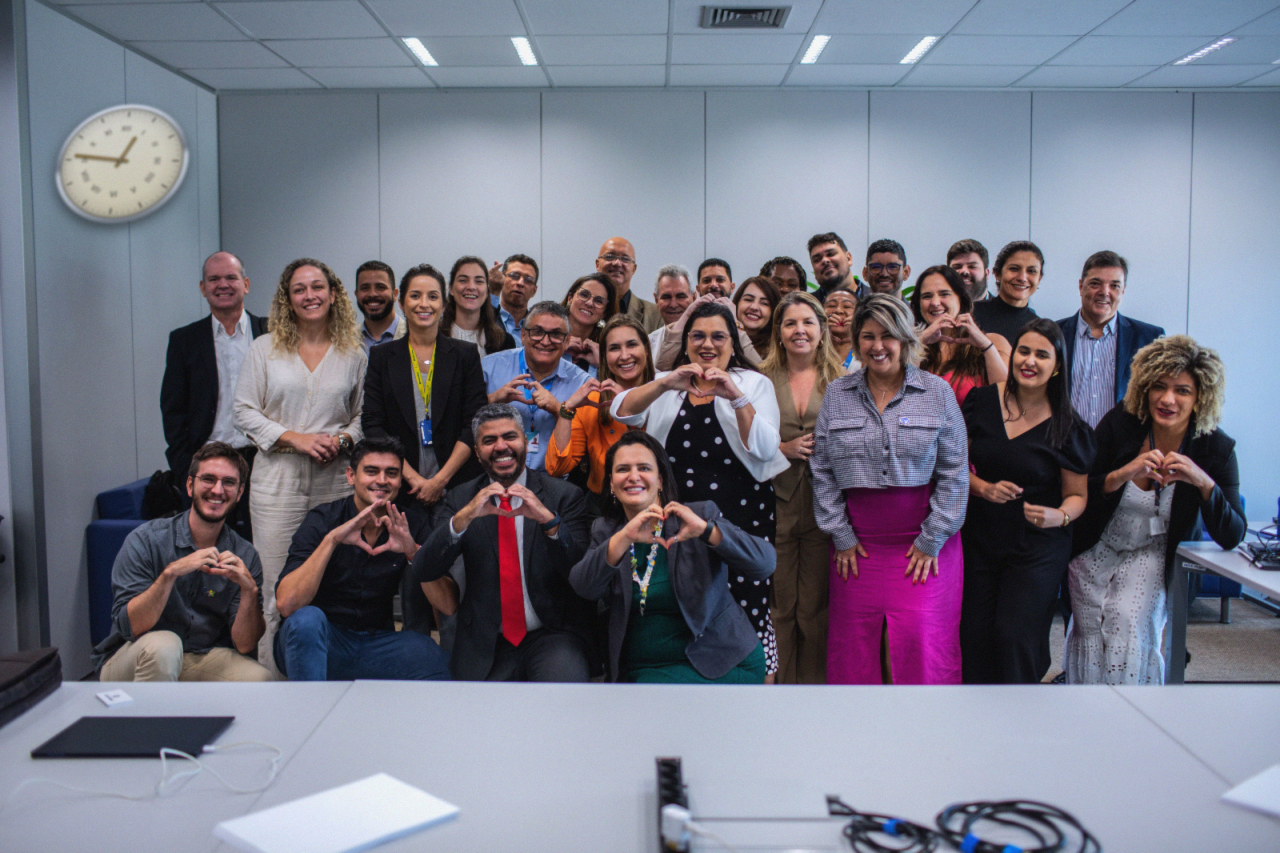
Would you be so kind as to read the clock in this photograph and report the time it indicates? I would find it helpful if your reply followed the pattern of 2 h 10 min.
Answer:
12 h 46 min
